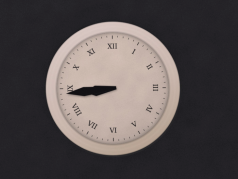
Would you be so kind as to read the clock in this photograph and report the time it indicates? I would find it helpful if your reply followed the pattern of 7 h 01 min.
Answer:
8 h 44 min
